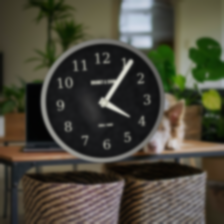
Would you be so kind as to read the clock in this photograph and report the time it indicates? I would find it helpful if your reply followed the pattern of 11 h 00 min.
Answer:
4 h 06 min
